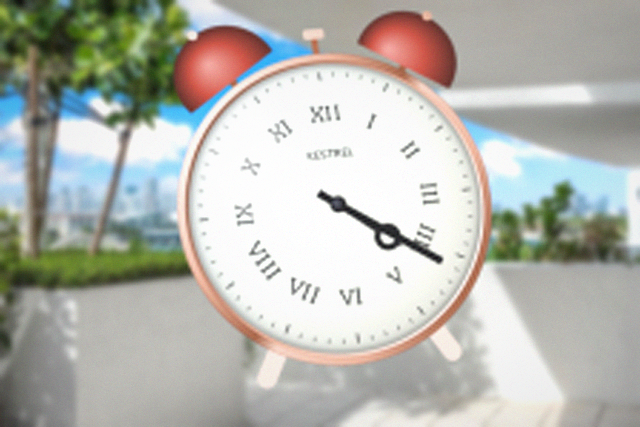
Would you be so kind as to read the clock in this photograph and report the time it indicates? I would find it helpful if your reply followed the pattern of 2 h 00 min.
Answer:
4 h 21 min
